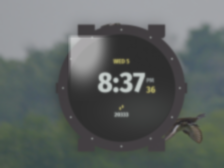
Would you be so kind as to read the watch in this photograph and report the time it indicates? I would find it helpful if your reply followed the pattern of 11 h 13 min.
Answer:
8 h 37 min
